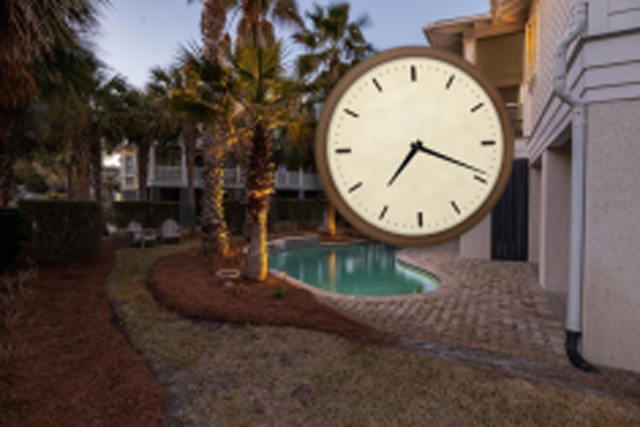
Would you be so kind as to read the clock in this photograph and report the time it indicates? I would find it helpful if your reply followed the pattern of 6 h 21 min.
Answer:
7 h 19 min
